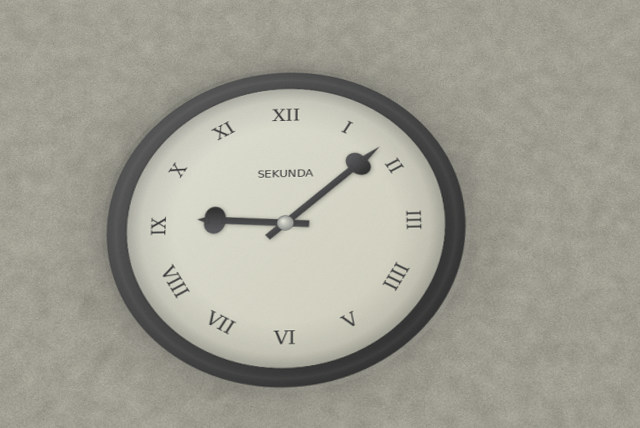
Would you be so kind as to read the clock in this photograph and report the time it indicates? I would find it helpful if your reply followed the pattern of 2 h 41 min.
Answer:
9 h 08 min
